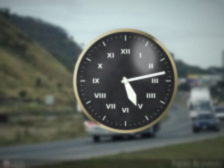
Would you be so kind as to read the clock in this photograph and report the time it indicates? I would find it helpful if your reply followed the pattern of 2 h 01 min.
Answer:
5 h 13 min
